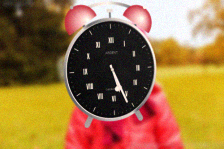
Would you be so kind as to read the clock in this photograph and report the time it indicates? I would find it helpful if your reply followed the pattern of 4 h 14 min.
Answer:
5 h 26 min
